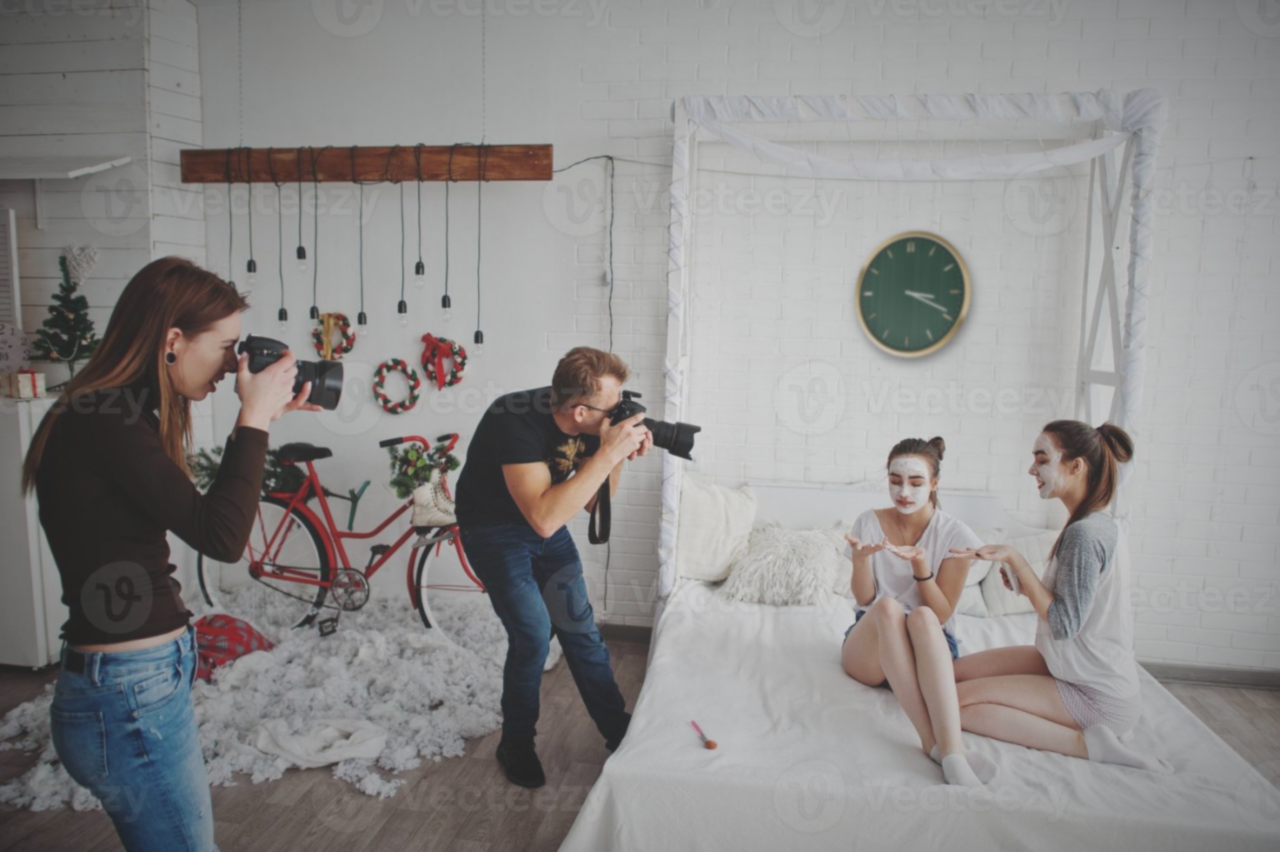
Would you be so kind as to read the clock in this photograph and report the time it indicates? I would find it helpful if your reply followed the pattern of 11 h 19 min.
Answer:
3 h 19 min
